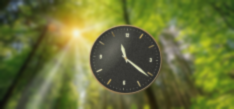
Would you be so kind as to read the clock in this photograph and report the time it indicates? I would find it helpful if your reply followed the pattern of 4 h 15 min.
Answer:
11 h 21 min
